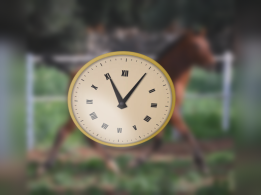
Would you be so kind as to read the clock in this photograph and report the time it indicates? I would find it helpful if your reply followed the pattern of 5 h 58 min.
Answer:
11 h 05 min
